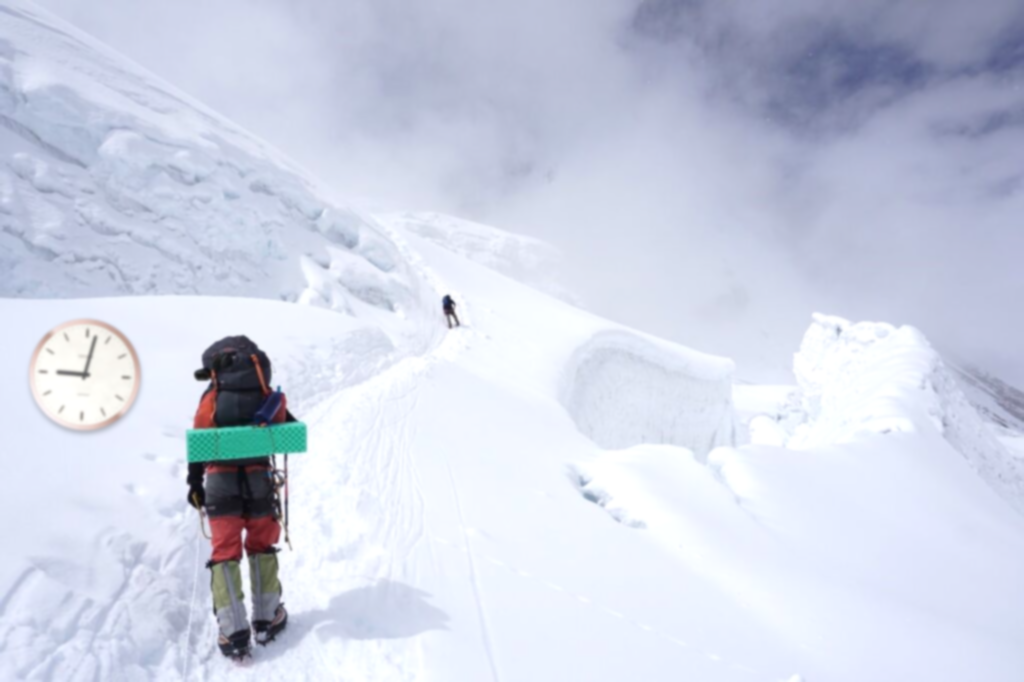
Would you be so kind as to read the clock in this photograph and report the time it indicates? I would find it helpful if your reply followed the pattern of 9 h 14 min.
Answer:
9 h 02 min
